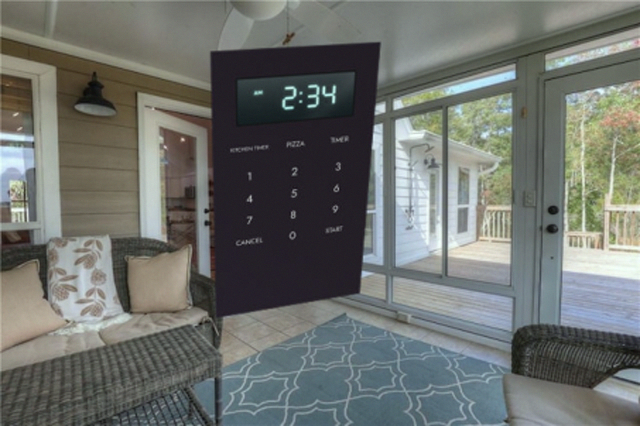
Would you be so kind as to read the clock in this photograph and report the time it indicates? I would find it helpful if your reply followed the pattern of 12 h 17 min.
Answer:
2 h 34 min
